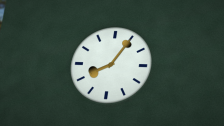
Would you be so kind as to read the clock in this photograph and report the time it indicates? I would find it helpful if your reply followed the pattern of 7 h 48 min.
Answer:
8 h 05 min
